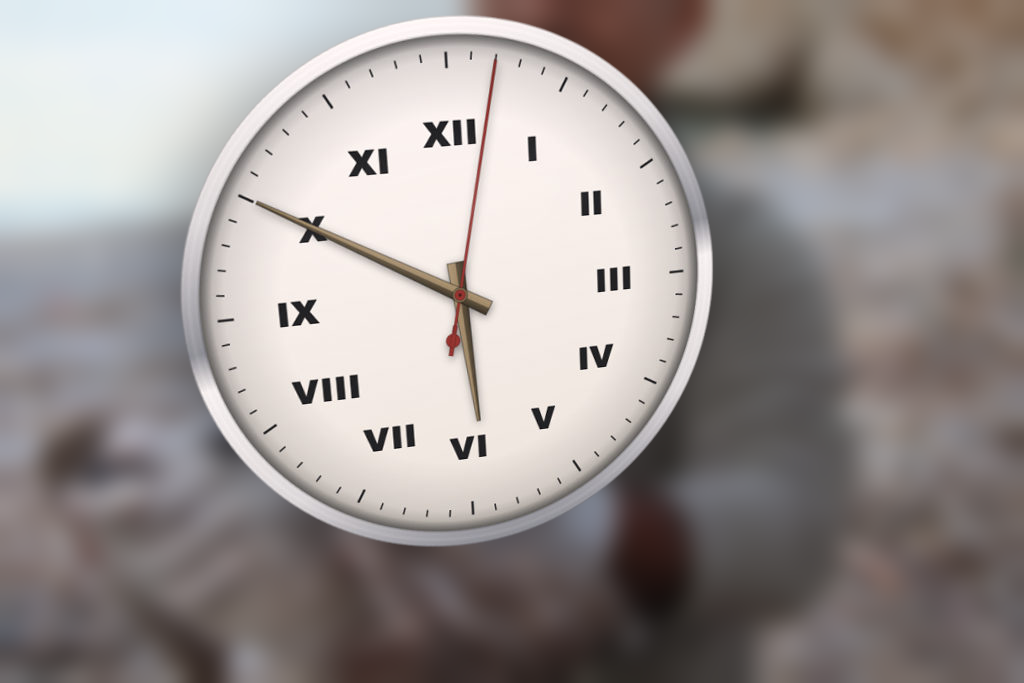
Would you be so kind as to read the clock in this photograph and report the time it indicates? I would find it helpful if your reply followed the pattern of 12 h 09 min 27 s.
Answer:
5 h 50 min 02 s
